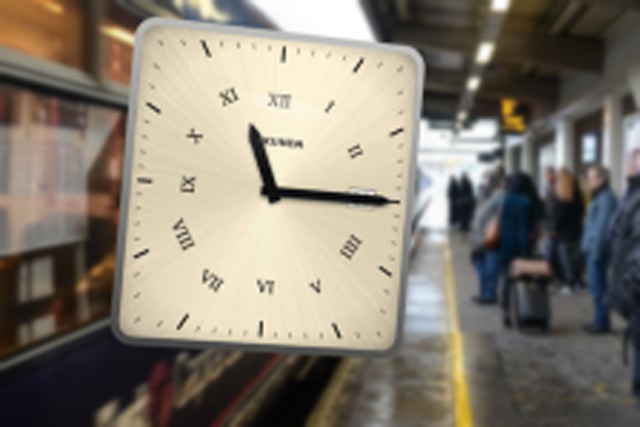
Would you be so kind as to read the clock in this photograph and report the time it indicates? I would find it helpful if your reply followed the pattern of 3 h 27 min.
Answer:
11 h 15 min
